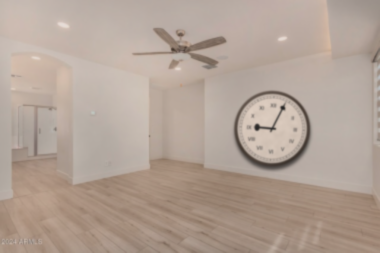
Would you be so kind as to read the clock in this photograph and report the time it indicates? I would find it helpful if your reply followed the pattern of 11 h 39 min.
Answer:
9 h 04 min
